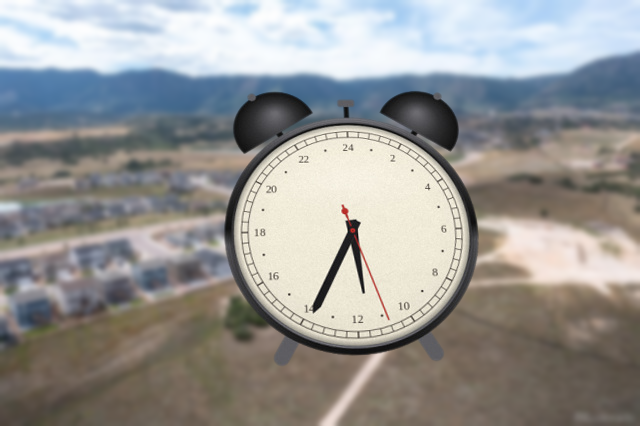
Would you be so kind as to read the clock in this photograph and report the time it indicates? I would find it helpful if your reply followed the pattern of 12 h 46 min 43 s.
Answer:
11 h 34 min 27 s
